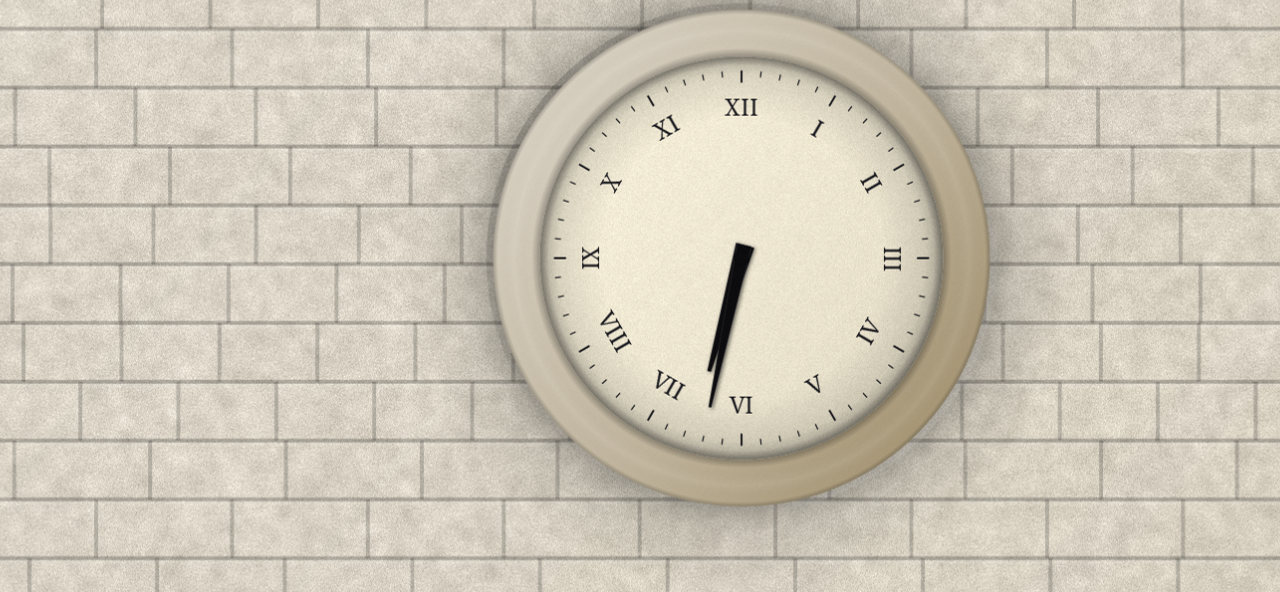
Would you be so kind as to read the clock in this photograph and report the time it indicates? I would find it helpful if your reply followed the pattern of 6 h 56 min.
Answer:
6 h 32 min
